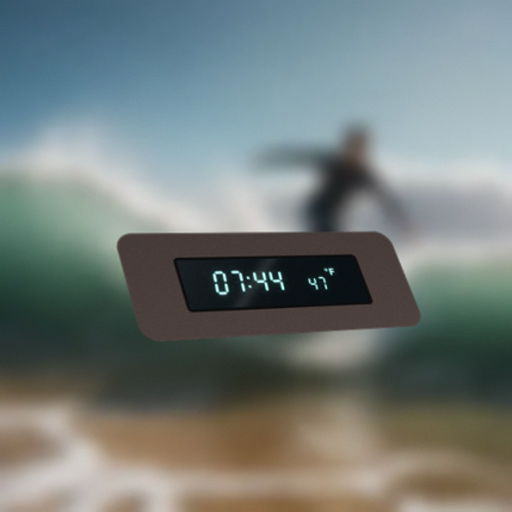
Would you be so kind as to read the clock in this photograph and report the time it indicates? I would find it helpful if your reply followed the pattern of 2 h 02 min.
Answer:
7 h 44 min
